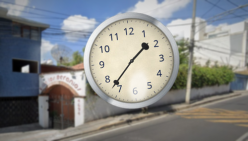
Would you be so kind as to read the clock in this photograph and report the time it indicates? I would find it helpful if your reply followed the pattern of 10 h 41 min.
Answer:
1 h 37 min
